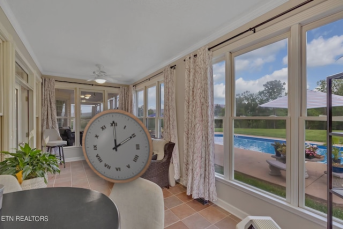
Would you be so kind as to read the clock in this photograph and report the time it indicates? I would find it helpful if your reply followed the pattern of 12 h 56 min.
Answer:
2 h 00 min
